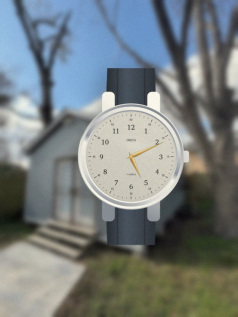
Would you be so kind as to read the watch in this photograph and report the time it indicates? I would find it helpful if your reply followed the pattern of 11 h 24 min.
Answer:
5 h 11 min
